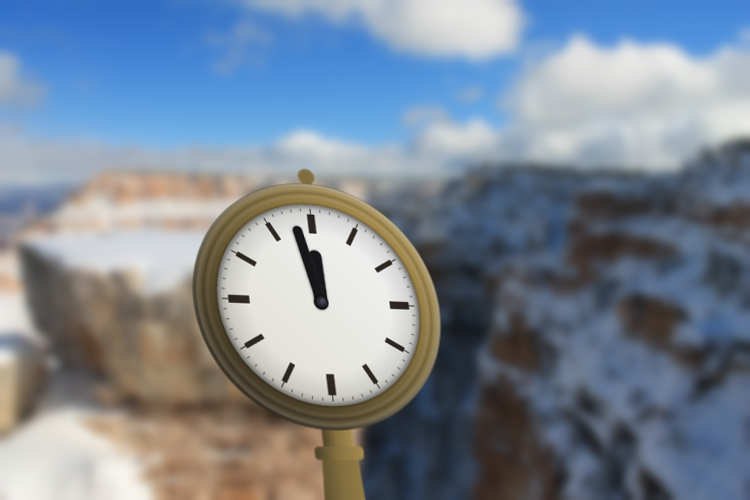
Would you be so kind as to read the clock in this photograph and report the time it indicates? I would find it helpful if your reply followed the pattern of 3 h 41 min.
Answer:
11 h 58 min
